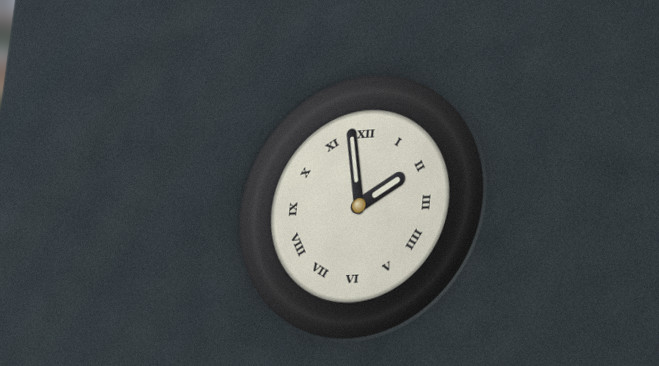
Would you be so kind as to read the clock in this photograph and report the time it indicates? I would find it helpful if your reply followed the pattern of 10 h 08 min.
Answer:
1 h 58 min
